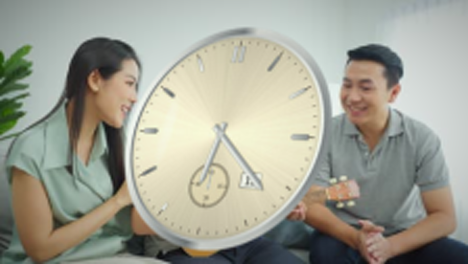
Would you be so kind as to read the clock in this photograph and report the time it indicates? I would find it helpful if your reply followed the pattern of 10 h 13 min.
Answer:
6 h 22 min
